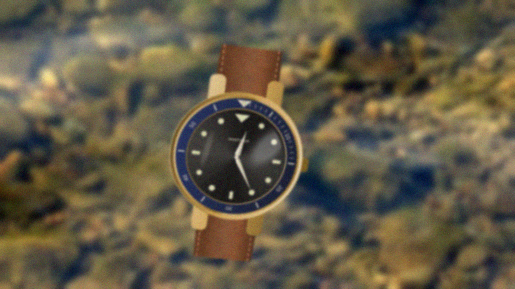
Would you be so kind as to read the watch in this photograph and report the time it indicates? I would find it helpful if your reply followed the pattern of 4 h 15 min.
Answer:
12 h 25 min
